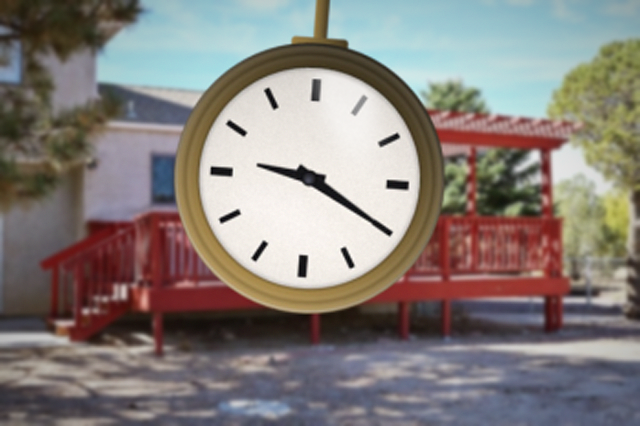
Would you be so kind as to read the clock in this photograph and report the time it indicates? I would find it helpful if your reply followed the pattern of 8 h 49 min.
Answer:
9 h 20 min
